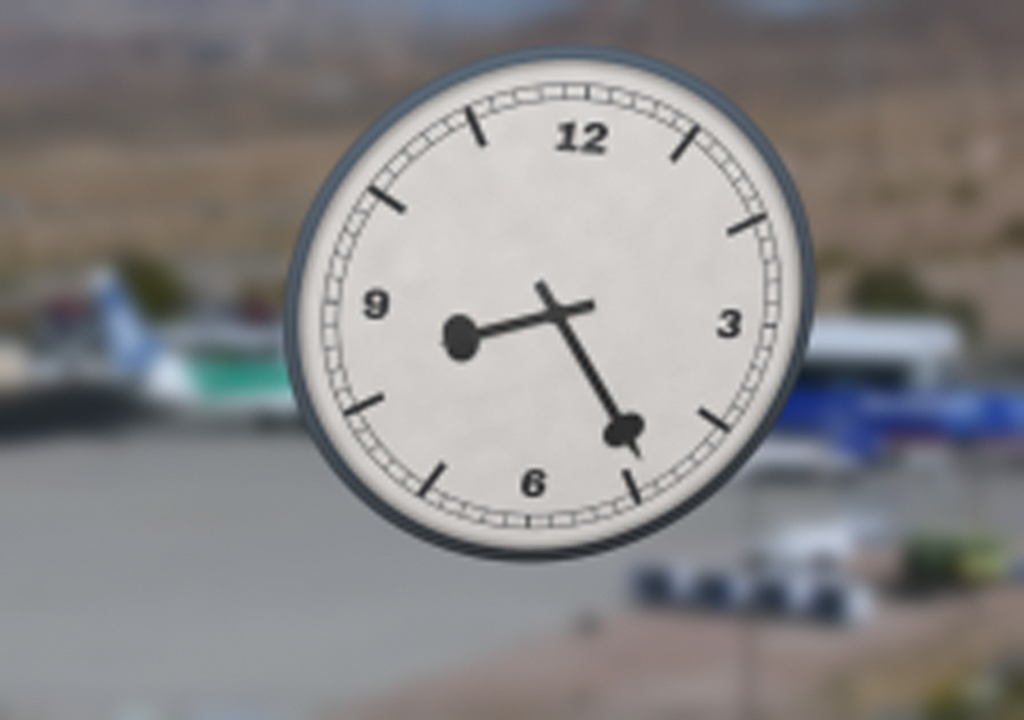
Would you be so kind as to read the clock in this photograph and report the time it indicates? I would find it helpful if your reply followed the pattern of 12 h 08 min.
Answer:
8 h 24 min
